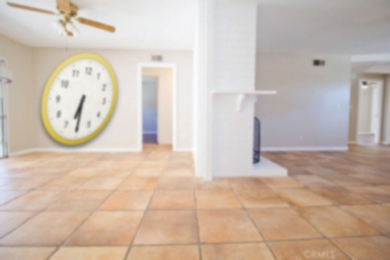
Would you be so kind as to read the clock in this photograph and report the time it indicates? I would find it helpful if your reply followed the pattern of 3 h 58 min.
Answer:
6 h 30 min
